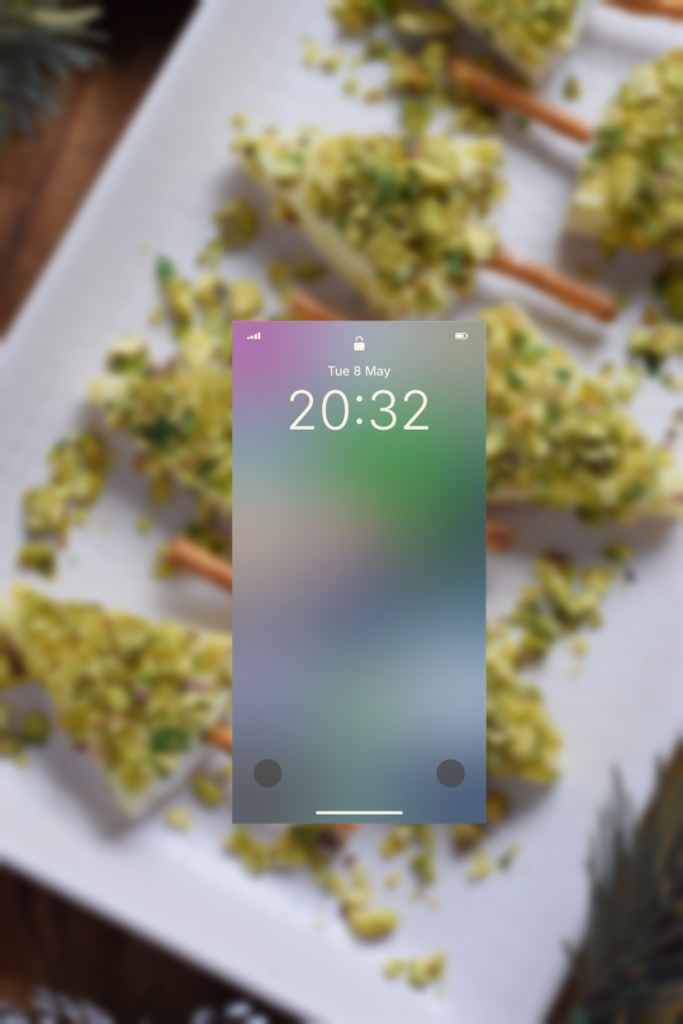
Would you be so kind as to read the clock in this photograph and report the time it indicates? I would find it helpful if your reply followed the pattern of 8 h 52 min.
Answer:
20 h 32 min
